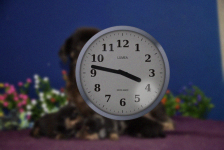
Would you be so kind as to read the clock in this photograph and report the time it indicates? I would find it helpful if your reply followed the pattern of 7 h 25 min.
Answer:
3 h 47 min
